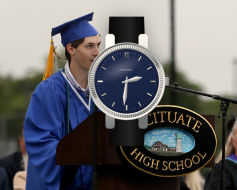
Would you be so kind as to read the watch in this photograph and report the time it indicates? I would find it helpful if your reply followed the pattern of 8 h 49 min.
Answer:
2 h 31 min
